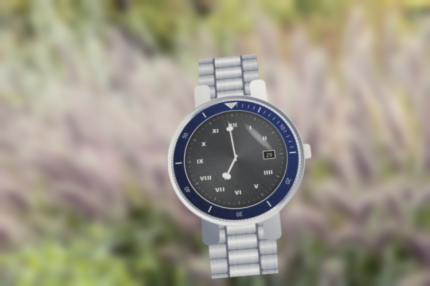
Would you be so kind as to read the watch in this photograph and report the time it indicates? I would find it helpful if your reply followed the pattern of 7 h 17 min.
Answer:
6 h 59 min
